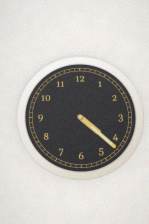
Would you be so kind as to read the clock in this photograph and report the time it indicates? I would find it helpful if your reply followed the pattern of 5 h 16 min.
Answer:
4 h 22 min
